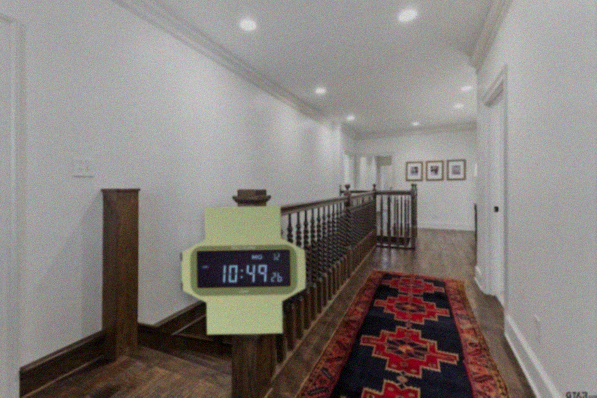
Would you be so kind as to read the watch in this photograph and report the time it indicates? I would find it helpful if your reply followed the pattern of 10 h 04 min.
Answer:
10 h 49 min
